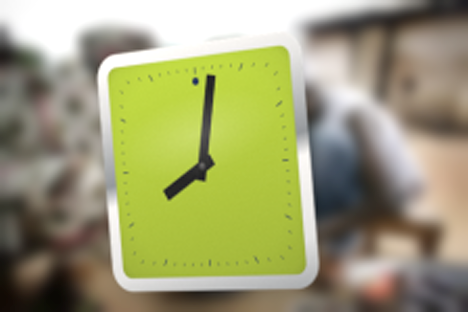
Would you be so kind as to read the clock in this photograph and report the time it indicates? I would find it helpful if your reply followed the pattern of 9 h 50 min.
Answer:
8 h 02 min
